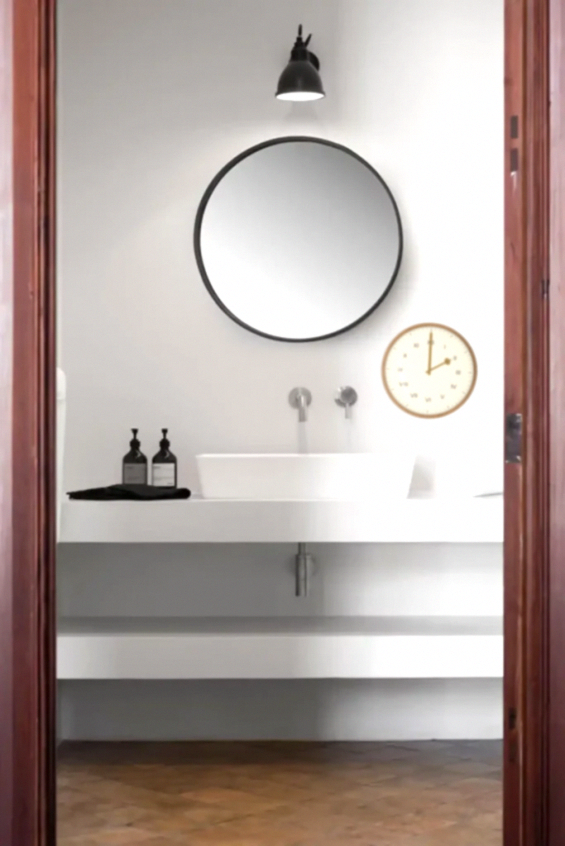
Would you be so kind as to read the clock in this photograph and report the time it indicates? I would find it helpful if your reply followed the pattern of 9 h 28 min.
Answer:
2 h 00 min
